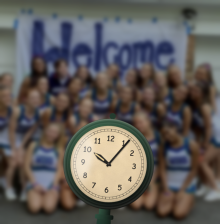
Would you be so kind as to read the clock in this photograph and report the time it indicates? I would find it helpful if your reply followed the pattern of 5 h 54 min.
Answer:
10 h 06 min
